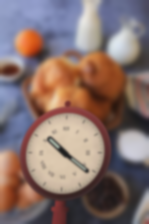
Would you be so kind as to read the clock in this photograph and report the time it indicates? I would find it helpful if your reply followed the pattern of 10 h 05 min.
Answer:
10 h 21 min
